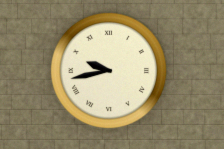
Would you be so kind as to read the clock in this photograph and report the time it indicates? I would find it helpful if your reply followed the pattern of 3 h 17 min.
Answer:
9 h 43 min
